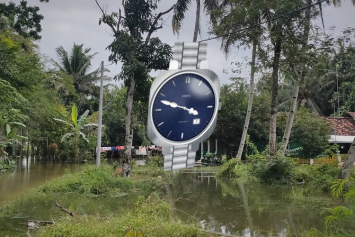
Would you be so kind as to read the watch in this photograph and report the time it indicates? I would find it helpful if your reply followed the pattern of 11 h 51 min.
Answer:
3 h 48 min
